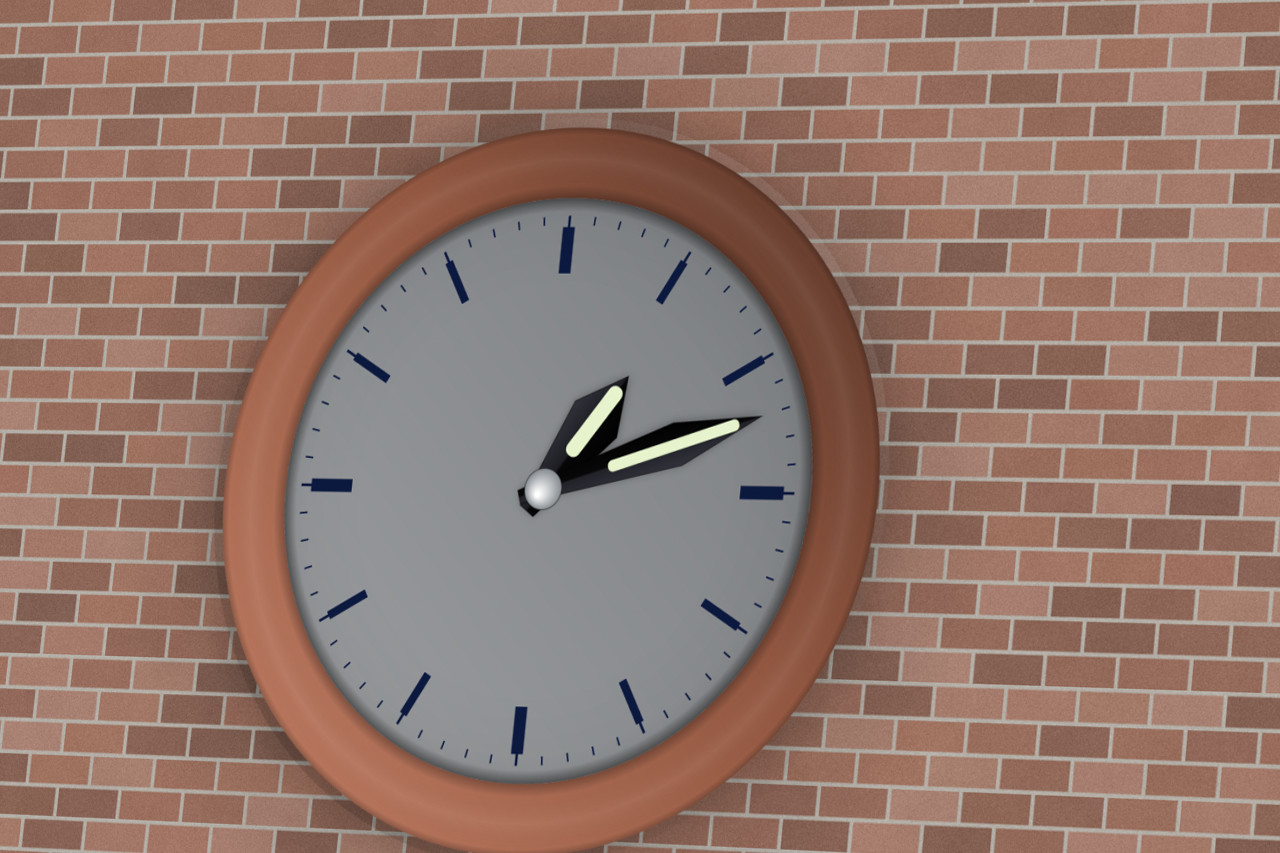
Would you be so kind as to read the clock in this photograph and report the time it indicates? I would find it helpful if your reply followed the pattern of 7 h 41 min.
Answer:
1 h 12 min
